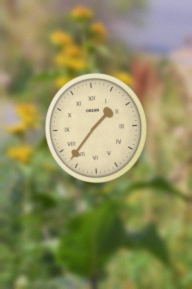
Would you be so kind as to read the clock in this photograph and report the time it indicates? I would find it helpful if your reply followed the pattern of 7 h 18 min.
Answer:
1 h 37 min
